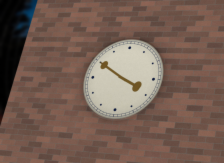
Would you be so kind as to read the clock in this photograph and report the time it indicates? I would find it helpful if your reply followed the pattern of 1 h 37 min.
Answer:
3 h 50 min
